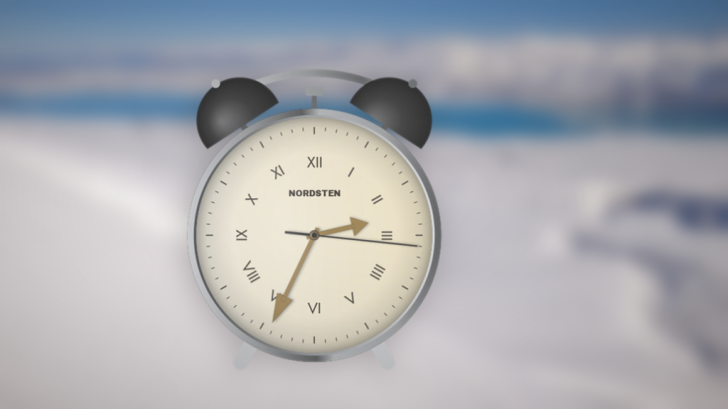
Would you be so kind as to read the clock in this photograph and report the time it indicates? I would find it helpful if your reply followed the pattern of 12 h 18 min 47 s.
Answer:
2 h 34 min 16 s
